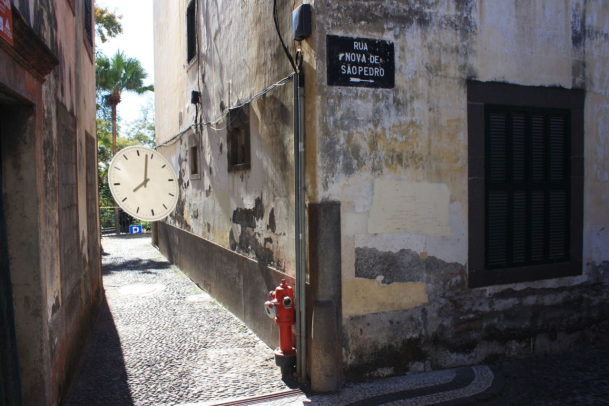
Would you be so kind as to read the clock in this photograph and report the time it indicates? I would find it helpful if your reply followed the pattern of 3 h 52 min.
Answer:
8 h 03 min
